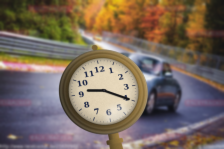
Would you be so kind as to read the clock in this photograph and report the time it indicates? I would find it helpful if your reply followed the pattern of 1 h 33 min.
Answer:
9 h 20 min
